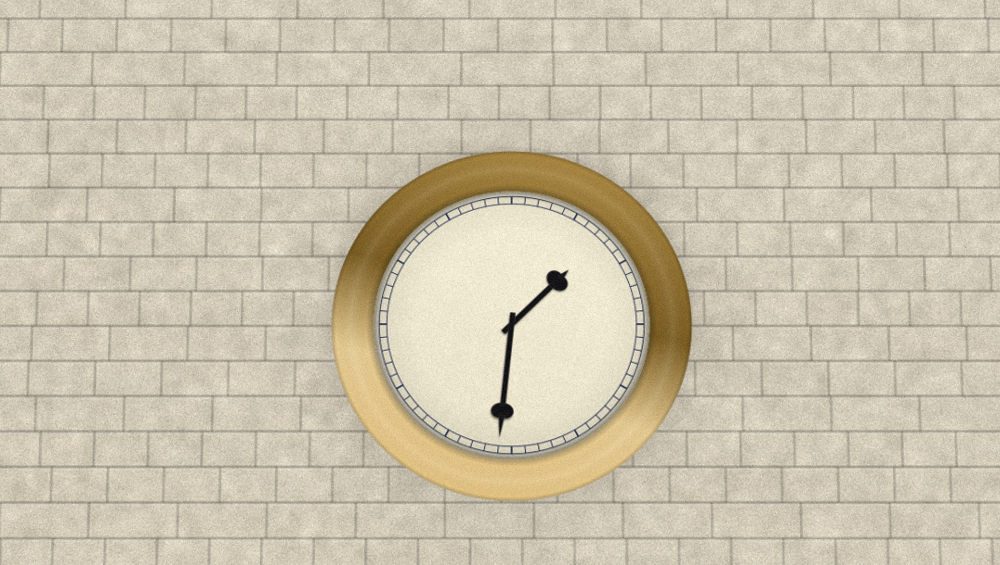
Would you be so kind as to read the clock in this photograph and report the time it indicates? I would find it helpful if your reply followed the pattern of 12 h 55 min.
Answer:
1 h 31 min
